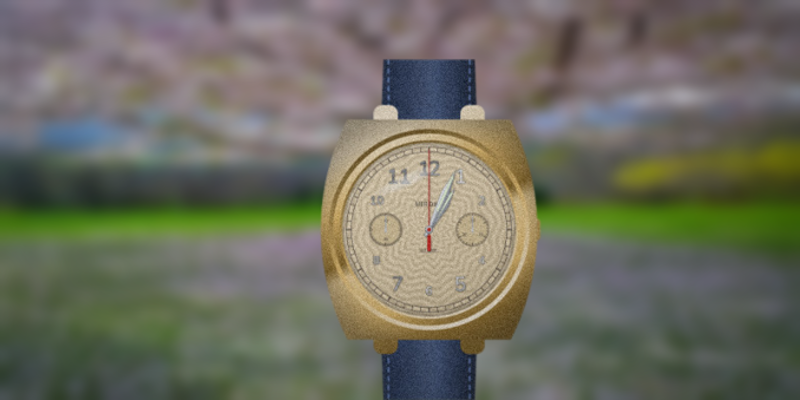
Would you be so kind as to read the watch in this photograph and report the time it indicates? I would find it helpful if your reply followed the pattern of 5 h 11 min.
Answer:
1 h 04 min
